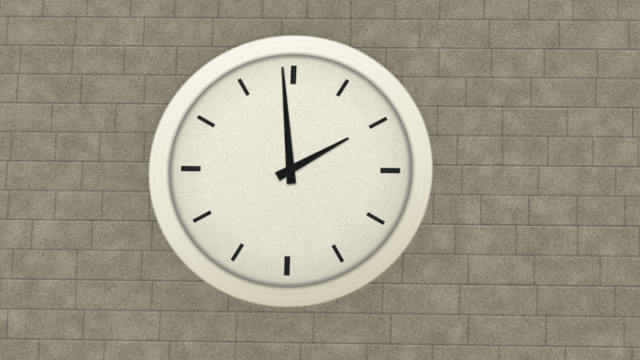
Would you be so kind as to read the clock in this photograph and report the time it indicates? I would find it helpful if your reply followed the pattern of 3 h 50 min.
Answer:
1 h 59 min
